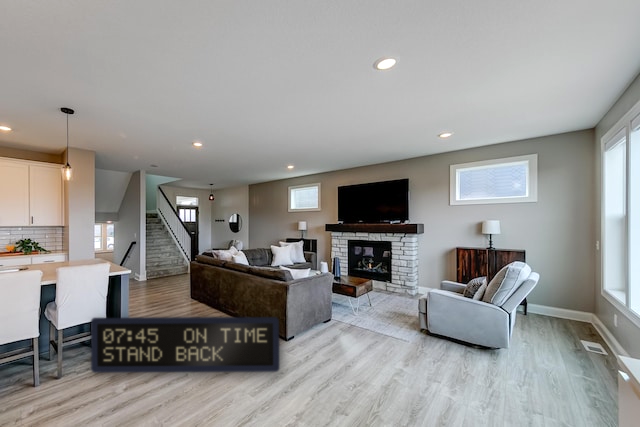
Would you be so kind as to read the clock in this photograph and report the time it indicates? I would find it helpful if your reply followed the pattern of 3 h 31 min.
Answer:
7 h 45 min
